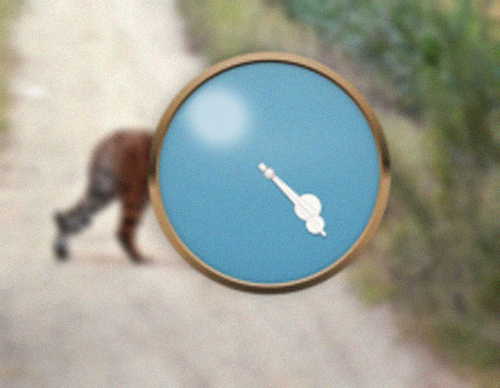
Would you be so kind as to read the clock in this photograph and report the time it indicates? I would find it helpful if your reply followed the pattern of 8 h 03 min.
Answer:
4 h 23 min
